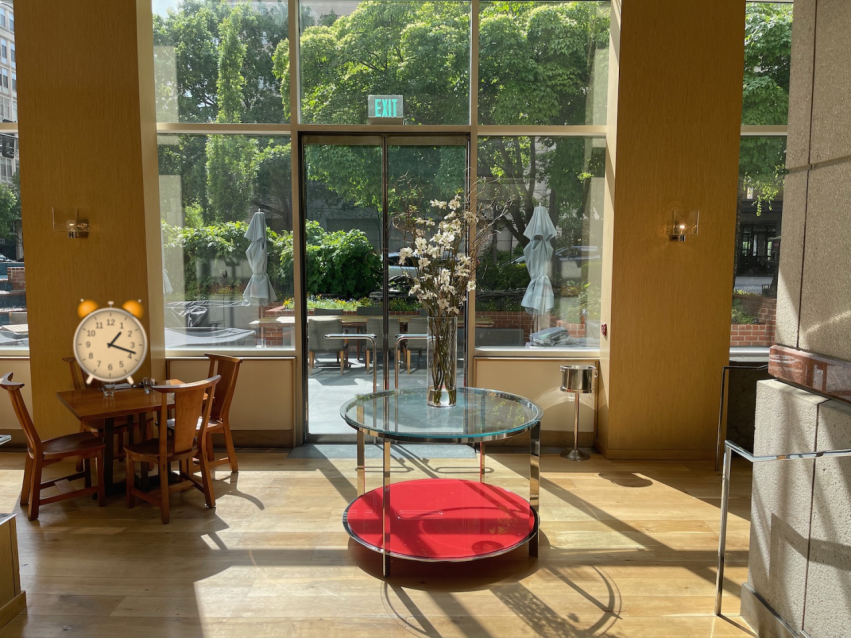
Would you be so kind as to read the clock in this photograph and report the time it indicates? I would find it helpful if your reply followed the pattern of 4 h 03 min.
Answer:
1 h 18 min
